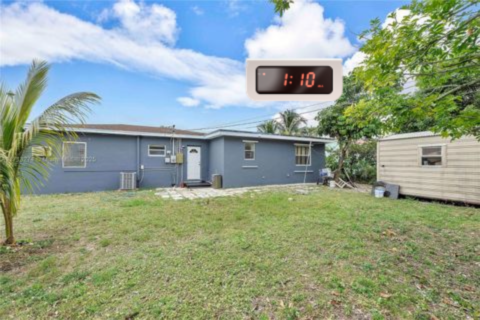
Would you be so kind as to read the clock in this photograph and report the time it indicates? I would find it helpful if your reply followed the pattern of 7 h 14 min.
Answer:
1 h 10 min
